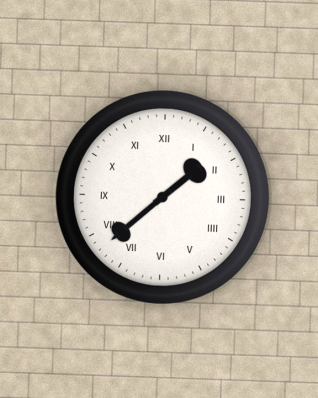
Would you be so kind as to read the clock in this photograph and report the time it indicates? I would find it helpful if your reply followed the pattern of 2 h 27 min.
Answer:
1 h 38 min
